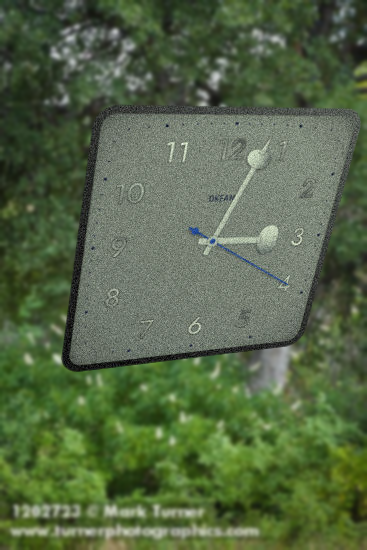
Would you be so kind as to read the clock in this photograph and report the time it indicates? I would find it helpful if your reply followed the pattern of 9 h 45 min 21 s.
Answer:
3 h 03 min 20 s
